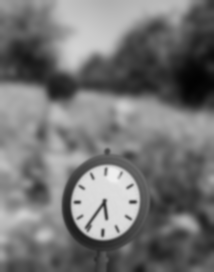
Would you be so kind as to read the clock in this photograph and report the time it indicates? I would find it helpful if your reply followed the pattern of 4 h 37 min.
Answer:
5 h 36 min
